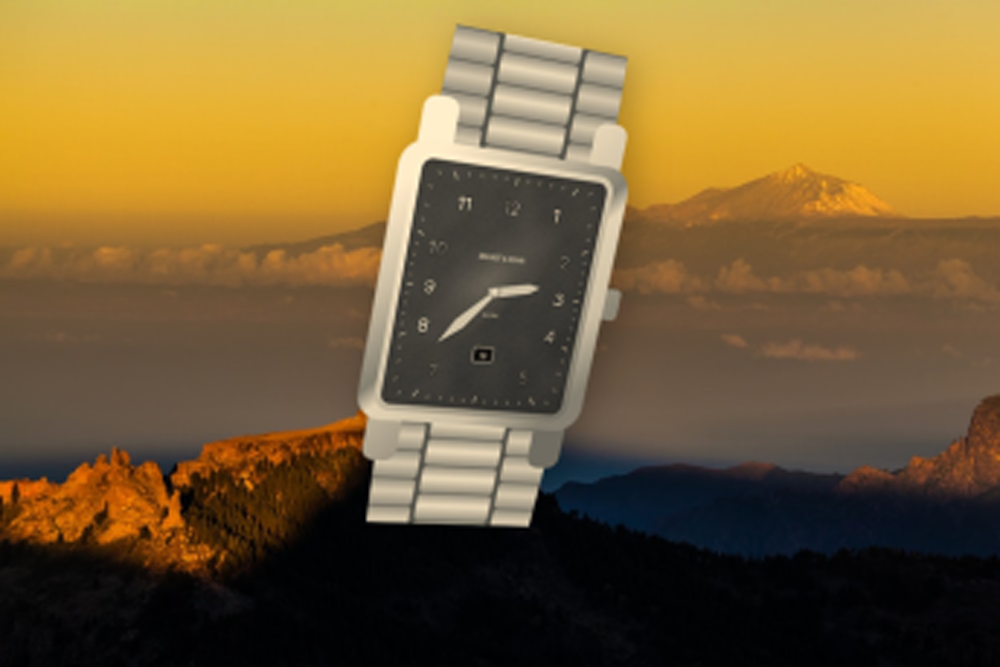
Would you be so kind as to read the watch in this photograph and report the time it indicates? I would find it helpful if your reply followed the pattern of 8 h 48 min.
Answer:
2 h 37 min
